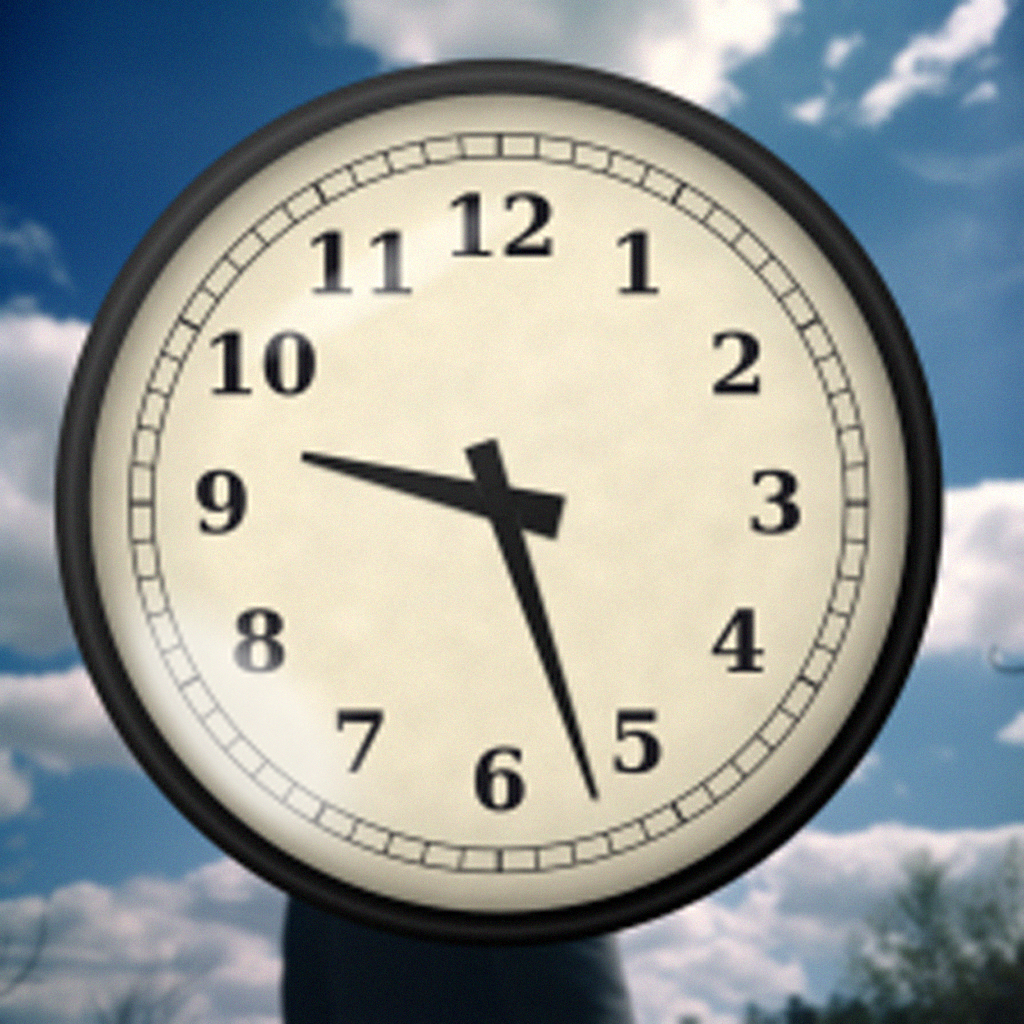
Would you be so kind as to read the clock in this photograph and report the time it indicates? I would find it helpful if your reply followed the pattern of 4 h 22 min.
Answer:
9 h 27 min
